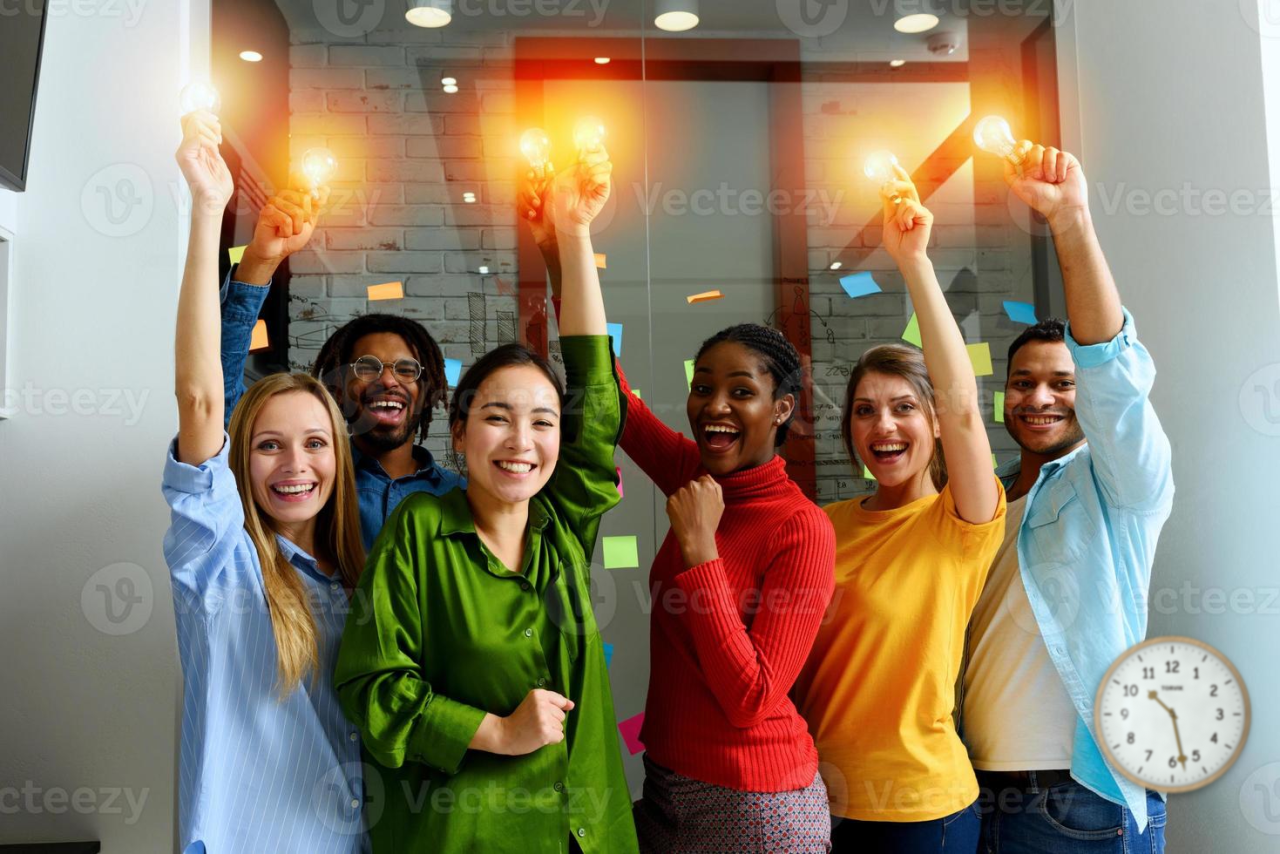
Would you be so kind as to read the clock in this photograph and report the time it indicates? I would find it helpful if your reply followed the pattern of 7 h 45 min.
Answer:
10 h 28 min
